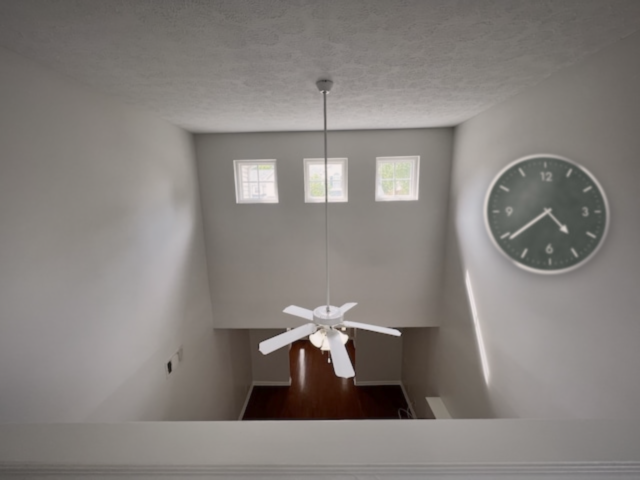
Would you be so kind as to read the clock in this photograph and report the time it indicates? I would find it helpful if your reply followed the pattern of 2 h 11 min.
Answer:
4 h 39 min
